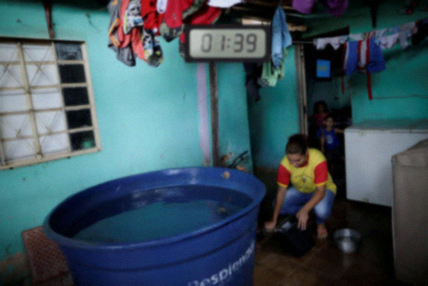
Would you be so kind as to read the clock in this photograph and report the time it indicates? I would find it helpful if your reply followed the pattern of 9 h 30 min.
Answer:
1 h 39 min
